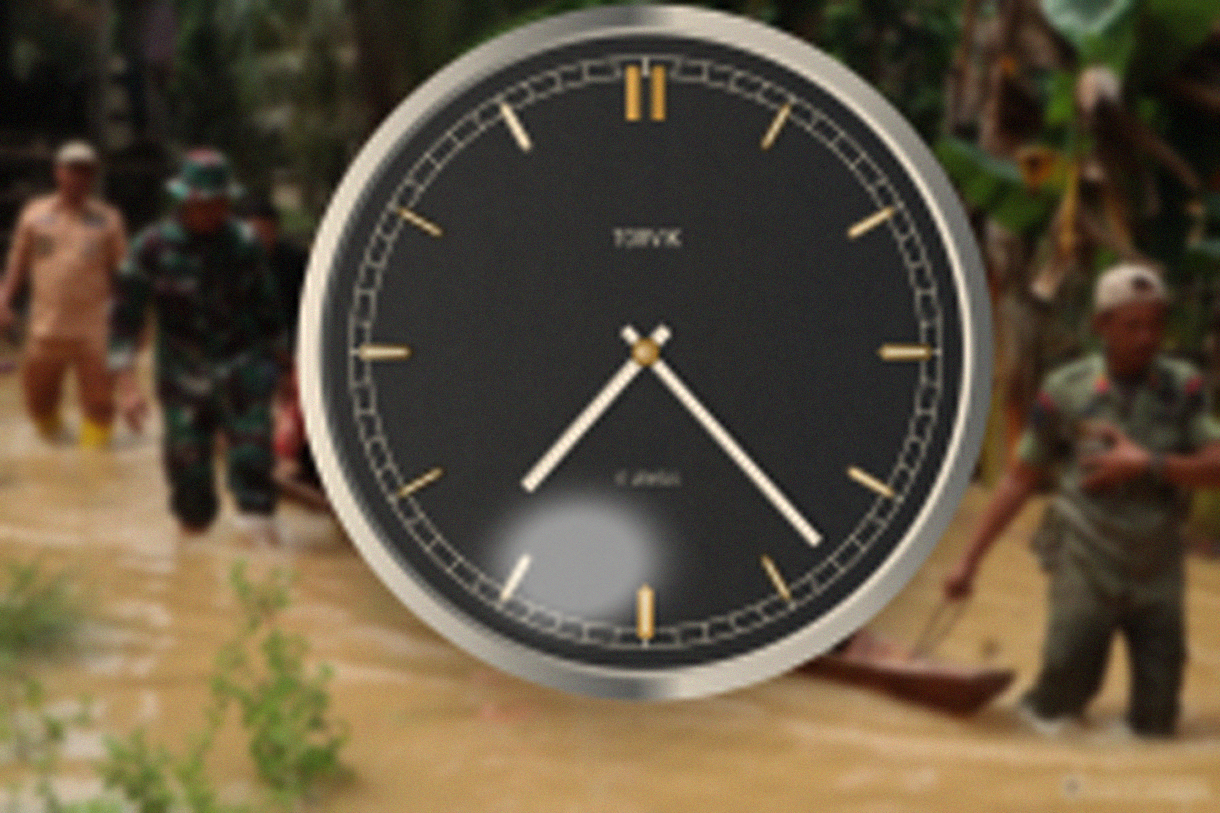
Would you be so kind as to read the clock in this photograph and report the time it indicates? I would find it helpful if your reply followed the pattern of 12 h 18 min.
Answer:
7 h 23 min
